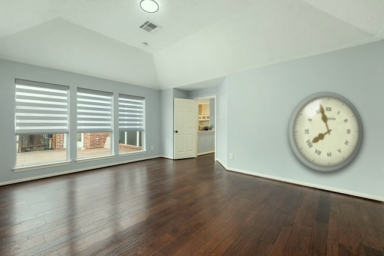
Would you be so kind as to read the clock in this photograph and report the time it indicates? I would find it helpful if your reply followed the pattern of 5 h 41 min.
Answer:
7 h 57 min
